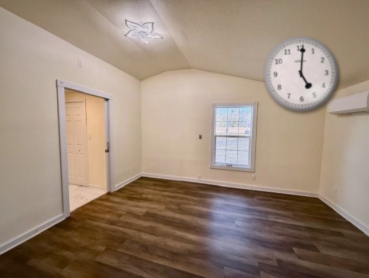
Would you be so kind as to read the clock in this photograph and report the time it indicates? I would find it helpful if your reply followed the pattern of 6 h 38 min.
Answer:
5 h 01 min
